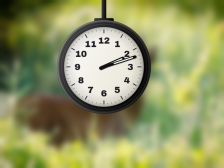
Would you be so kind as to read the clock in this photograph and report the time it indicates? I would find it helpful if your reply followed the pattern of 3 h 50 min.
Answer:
2 h 12 min
